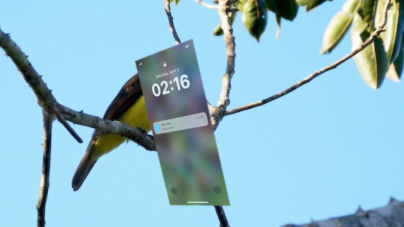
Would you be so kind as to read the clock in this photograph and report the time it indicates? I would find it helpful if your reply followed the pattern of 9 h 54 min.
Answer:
2 h 16 min
